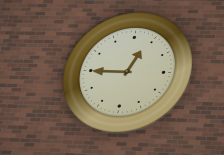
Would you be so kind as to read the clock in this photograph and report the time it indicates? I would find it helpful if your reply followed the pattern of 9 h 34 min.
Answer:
12 h 45 min
